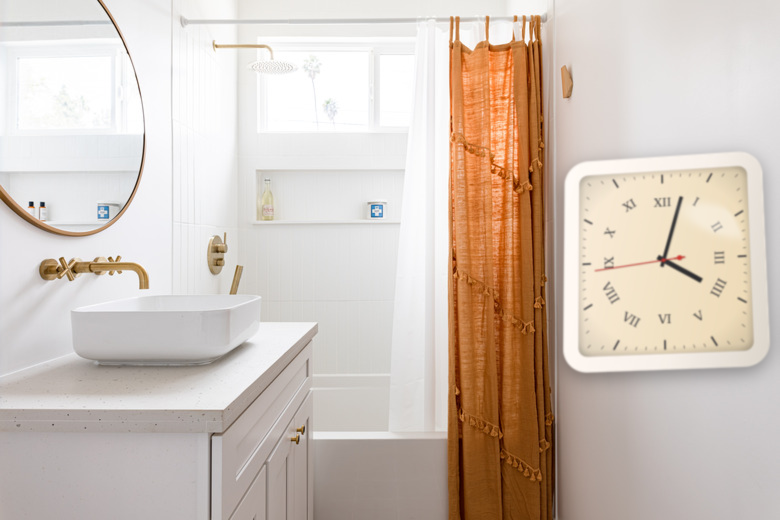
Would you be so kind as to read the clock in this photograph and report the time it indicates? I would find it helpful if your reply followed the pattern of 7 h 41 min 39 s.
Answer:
4 h 02 min 44 s
